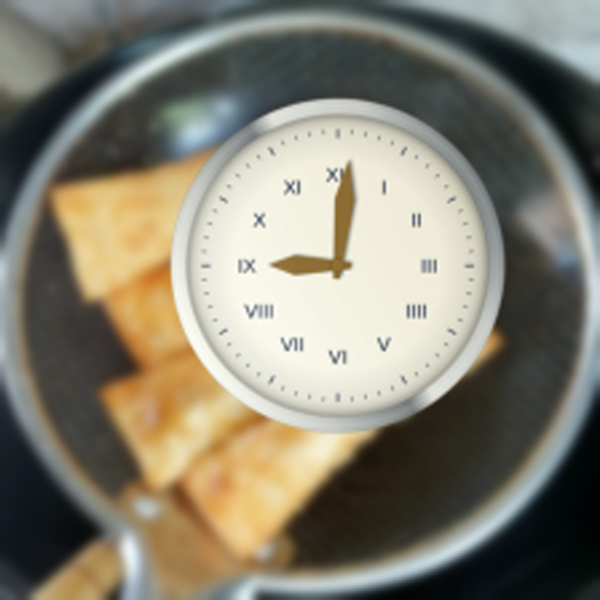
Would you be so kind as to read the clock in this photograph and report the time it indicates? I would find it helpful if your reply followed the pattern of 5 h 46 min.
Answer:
9 h 01 min
